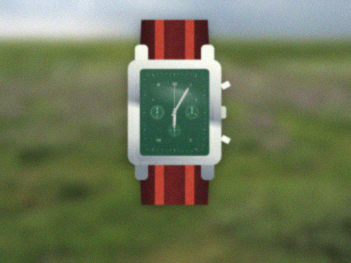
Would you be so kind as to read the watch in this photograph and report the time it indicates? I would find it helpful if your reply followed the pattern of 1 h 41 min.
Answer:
6 h 05 min
